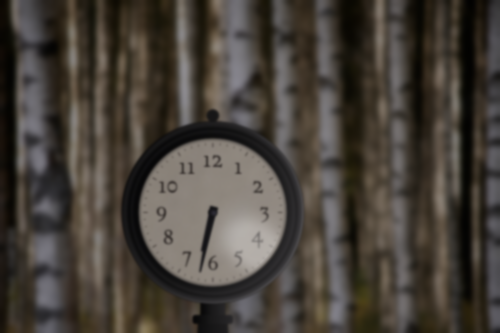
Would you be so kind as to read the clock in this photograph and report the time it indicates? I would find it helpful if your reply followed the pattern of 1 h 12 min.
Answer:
6 h 32 min
